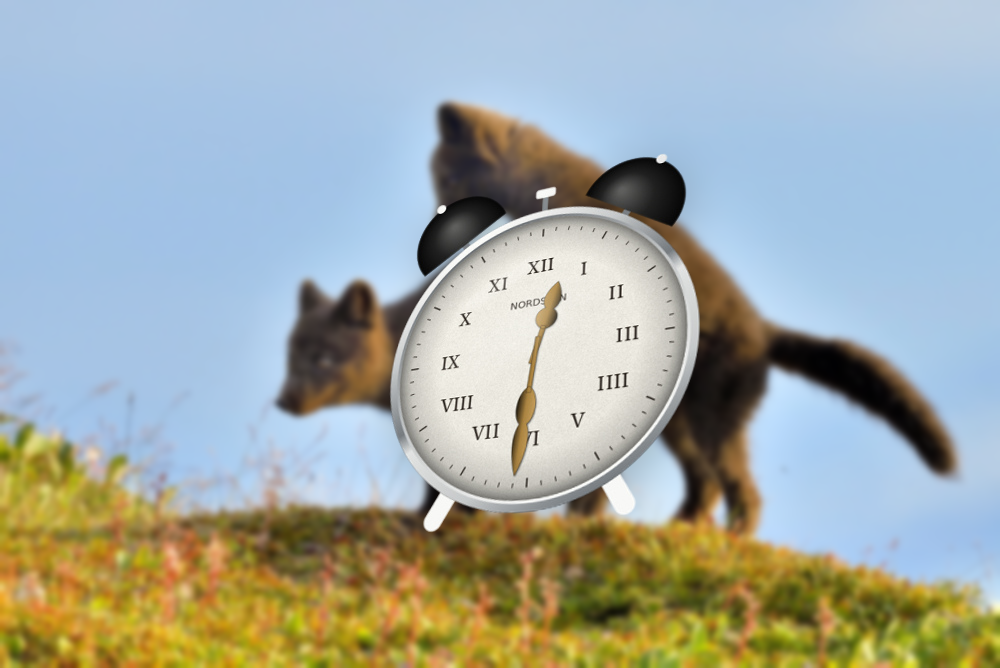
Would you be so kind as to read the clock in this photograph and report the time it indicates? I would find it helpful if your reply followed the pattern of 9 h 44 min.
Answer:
12 h 31 min
